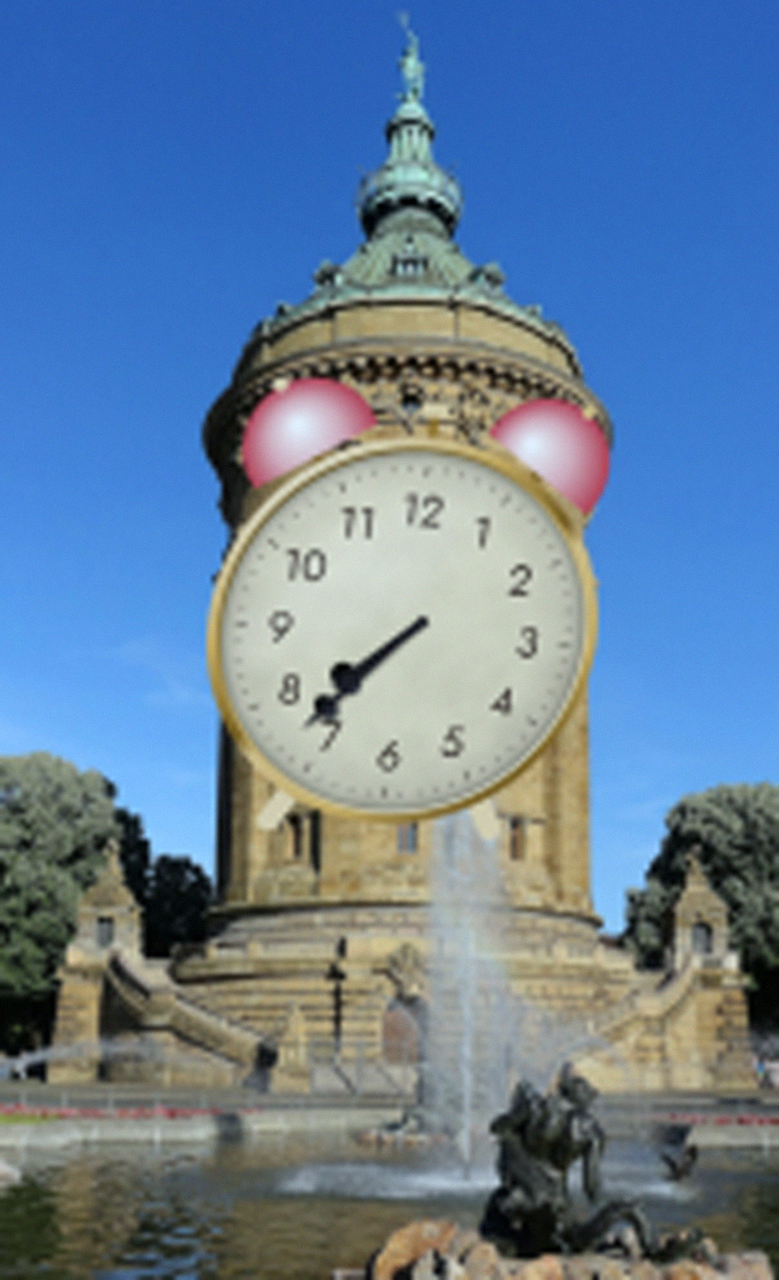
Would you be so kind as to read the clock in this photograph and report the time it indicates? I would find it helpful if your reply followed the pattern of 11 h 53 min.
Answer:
7 h 37 min
